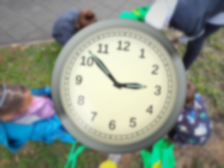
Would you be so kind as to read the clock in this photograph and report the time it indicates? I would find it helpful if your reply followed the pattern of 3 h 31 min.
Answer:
2 h 52 min
